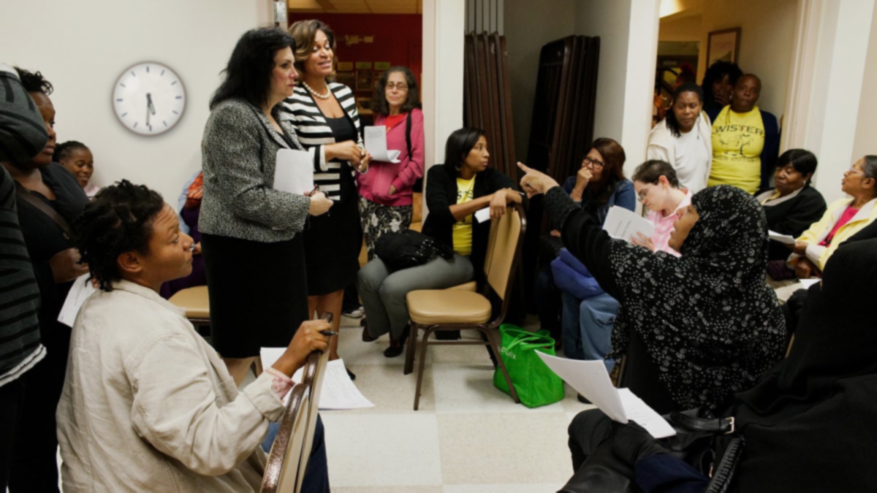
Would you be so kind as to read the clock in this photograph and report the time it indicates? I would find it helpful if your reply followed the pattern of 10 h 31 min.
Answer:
5 h 31 min
